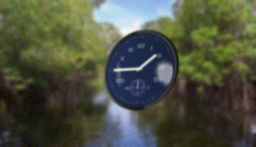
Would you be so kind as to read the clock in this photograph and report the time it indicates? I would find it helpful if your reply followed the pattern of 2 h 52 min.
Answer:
1 h 45 min
